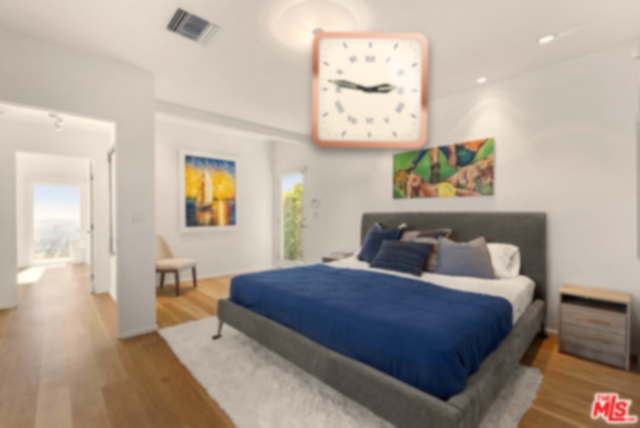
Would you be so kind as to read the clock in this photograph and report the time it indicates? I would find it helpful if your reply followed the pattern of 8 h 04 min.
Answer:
2 h 47 min
